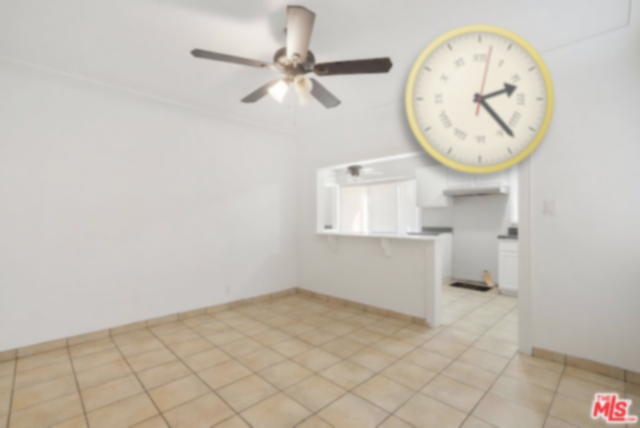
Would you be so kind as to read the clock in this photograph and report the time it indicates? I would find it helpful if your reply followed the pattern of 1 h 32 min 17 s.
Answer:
2 h 23 min 02 s
